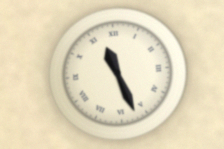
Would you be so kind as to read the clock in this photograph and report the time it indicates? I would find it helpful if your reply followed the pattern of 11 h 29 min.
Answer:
11 h 27 min
